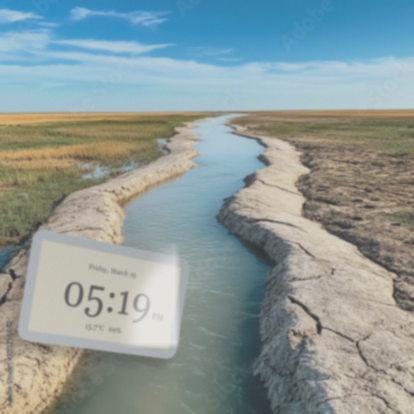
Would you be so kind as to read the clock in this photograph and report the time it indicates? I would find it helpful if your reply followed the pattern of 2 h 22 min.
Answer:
5 h 19 min
